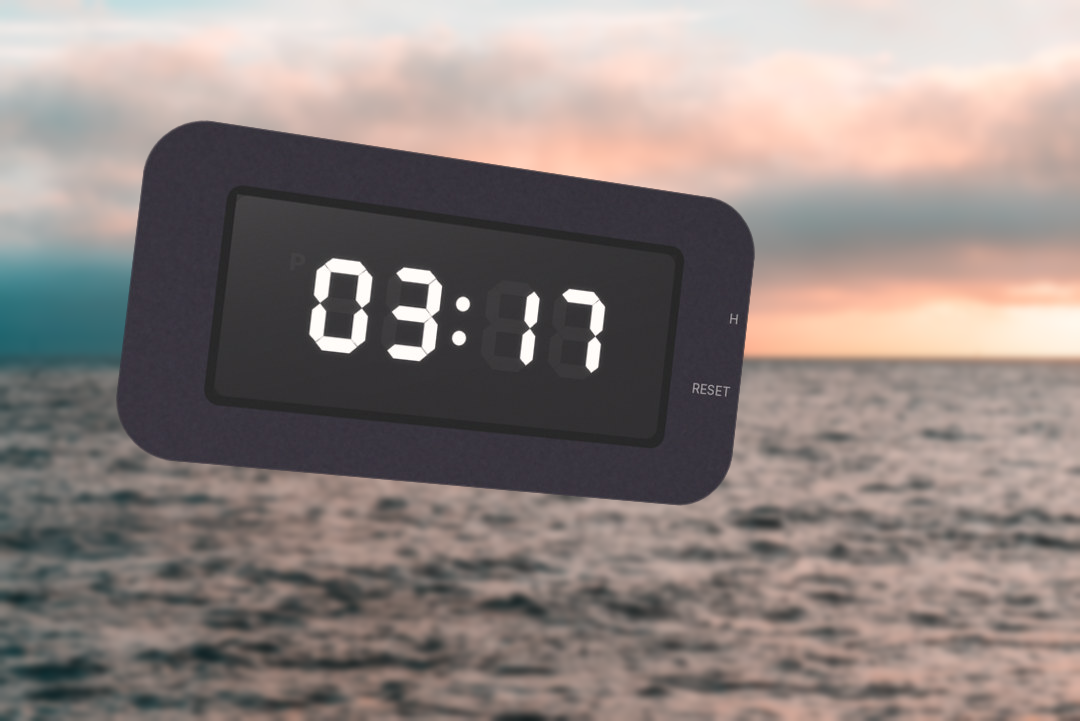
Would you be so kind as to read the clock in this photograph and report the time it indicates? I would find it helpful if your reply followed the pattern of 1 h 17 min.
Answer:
3 h 17 min
